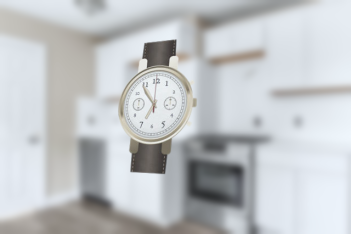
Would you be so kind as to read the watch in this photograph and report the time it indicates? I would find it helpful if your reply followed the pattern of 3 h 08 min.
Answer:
6 h 54 min
